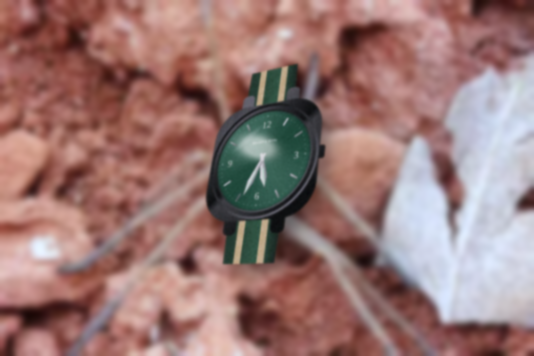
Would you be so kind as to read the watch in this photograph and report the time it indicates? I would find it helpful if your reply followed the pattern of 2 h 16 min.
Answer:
5 h 34 min
